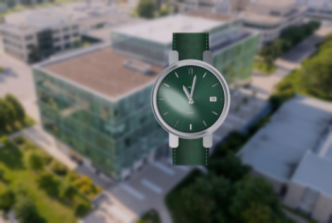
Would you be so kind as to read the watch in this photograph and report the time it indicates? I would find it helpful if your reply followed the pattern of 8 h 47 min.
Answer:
11 h 02 min
